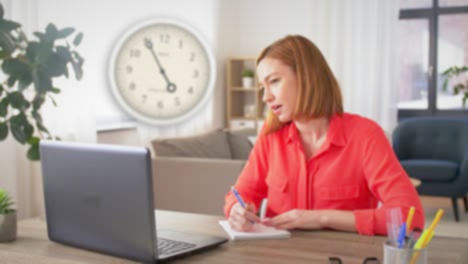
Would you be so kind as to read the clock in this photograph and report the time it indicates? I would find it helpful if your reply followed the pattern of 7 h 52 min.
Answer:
4 h 55 min
